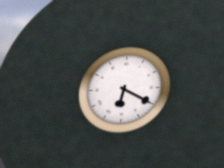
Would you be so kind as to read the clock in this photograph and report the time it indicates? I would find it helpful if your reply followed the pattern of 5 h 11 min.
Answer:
6 h 20 min
